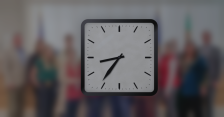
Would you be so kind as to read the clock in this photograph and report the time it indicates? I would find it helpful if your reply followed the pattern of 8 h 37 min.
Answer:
8 h 36 min
